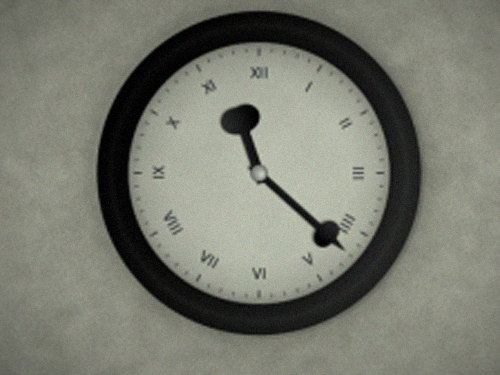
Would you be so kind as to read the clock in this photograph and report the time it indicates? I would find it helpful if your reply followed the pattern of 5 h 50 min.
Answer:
11 h 22 min
